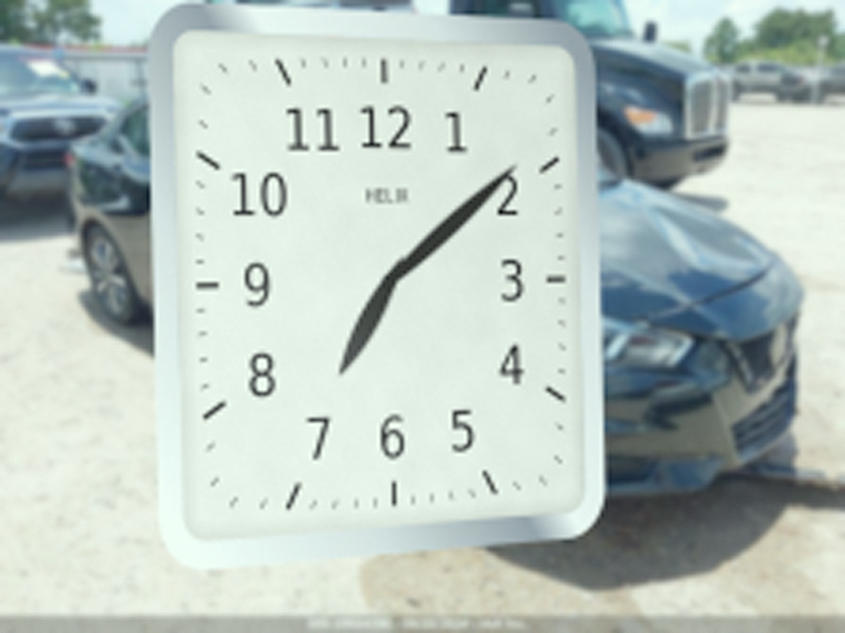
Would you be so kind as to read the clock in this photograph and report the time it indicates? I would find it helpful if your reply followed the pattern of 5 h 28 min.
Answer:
7 h 09 min
